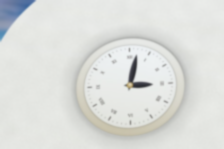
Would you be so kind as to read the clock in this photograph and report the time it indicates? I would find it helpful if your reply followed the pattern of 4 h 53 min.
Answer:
3 h 02 min
